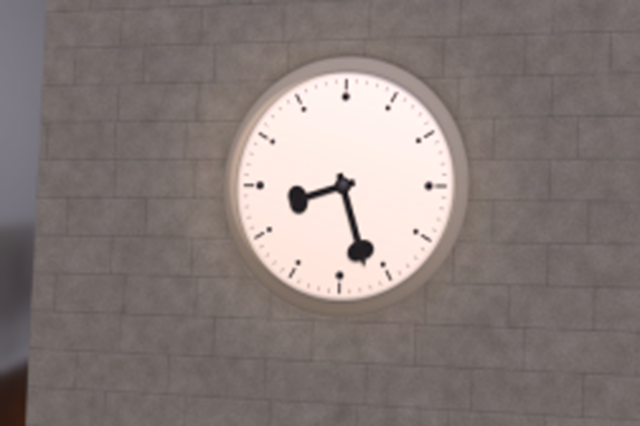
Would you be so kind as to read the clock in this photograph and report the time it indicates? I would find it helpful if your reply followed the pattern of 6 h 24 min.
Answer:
8 h 27 min
